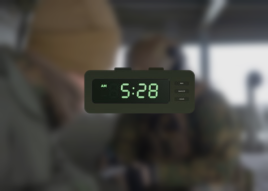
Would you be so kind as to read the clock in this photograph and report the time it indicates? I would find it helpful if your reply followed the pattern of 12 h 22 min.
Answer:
5 h 28 min
